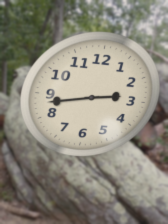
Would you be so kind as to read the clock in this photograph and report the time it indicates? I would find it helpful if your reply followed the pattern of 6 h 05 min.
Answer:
2 h 43 min
